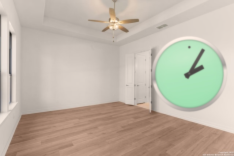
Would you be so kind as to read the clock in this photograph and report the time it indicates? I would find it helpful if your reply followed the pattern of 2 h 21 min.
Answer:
2 h 05 min
